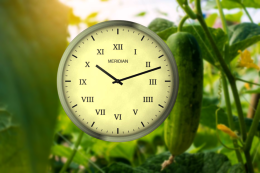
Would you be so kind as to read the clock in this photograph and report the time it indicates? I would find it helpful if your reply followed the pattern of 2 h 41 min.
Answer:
10 h 12 min
